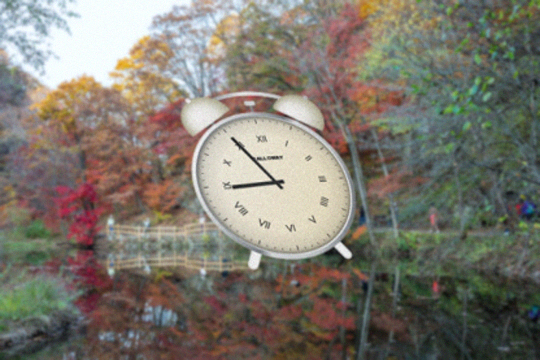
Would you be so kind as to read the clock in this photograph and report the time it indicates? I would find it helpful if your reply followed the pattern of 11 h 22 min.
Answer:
8 h 55 min
